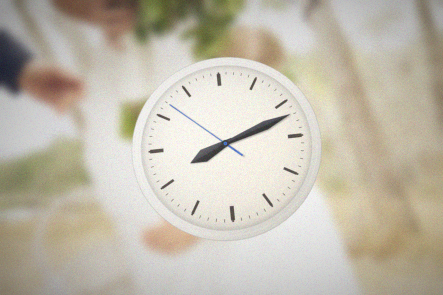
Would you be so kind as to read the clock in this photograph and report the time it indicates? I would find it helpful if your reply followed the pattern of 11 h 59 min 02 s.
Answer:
8 h 11 min 52 s
